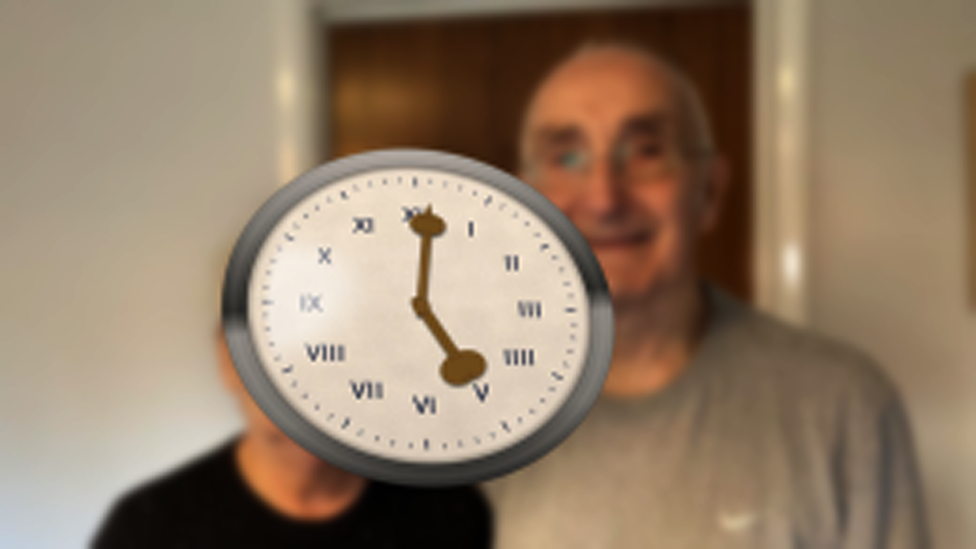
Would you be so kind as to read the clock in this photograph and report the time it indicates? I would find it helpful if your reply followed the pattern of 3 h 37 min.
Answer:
5 h 01 min
